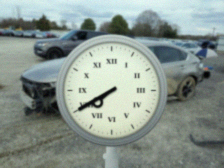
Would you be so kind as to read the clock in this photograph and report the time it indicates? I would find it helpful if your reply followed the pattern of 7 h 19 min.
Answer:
7 h 40 min
